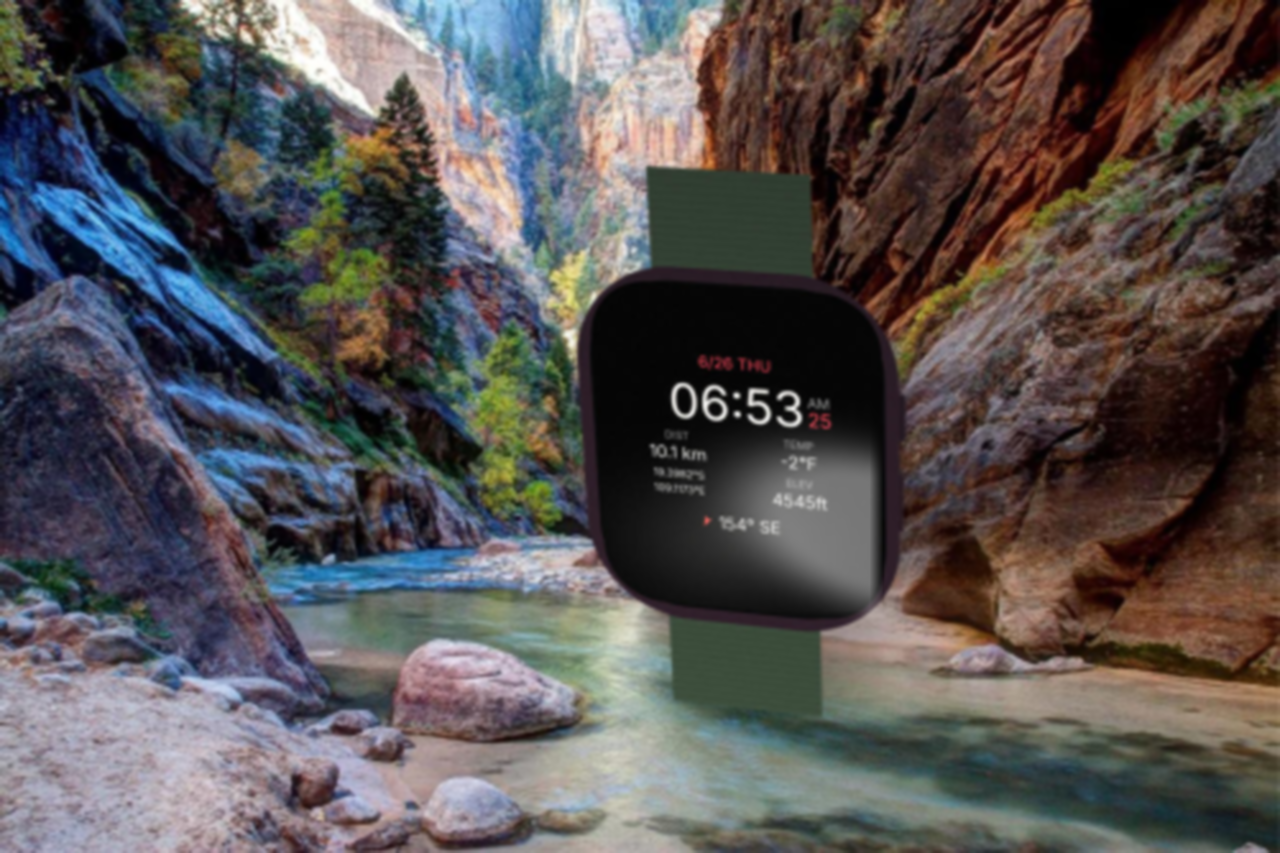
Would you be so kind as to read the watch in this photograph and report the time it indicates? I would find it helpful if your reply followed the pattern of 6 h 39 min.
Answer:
6 h 53 min
